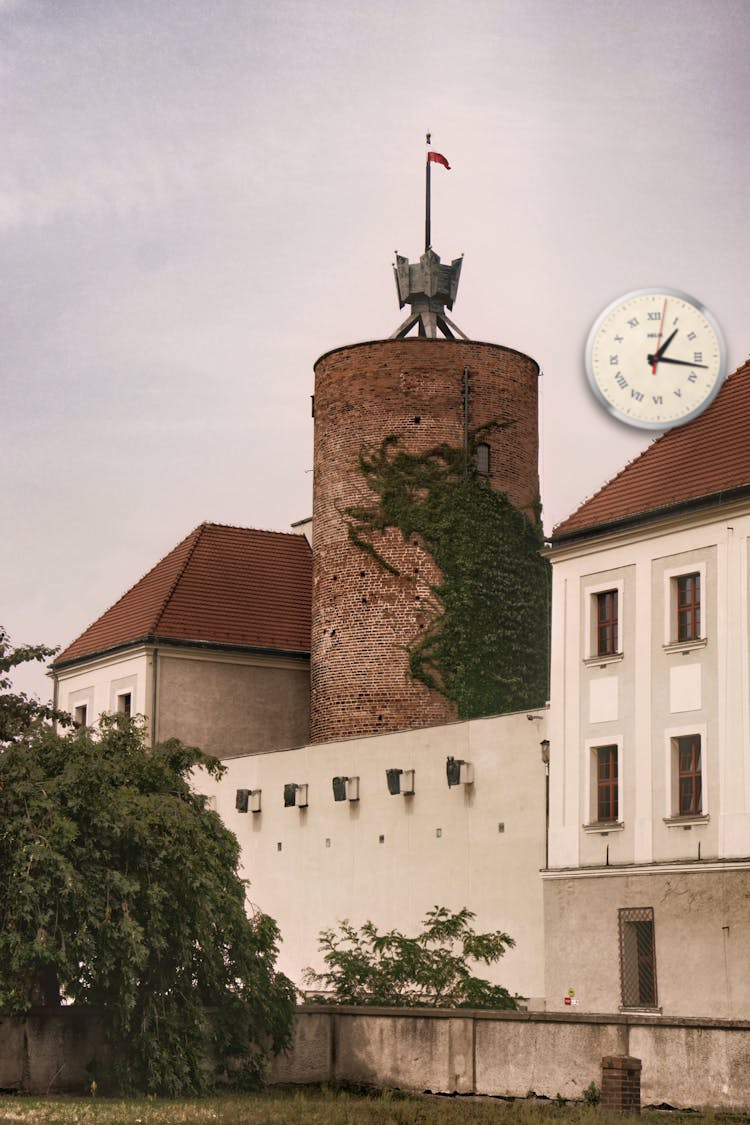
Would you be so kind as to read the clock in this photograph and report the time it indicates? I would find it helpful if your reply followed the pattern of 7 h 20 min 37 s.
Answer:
1 h 17 min 02 s
